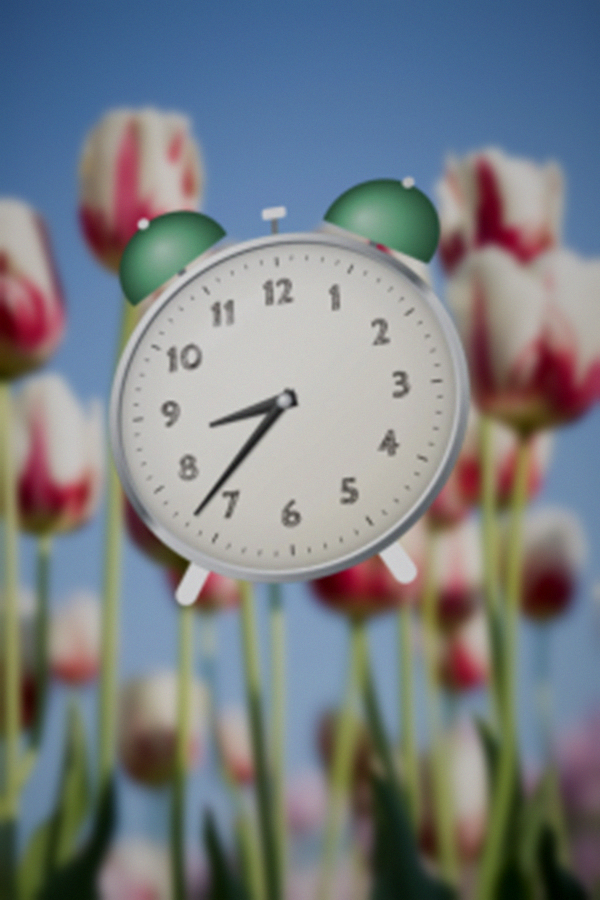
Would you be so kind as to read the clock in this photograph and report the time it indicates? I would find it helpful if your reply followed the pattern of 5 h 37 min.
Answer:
8 h 37 min
